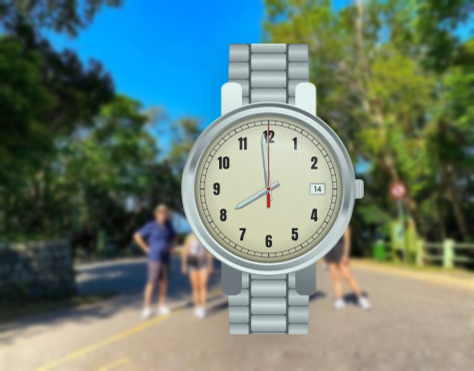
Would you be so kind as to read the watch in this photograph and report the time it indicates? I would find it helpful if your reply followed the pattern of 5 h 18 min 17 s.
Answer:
7 h 59 min 00 s
